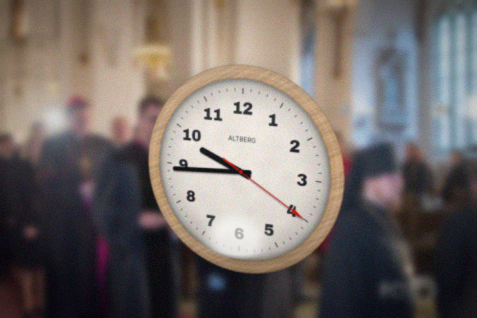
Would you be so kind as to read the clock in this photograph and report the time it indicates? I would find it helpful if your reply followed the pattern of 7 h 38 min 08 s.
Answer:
9 h 44 min 20 s
